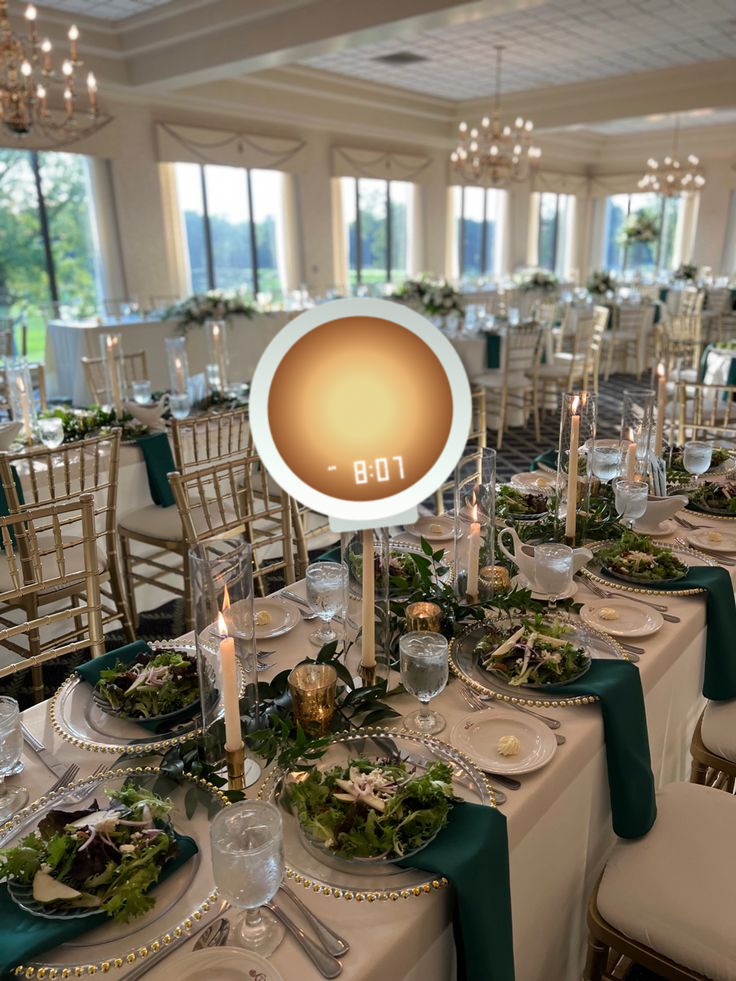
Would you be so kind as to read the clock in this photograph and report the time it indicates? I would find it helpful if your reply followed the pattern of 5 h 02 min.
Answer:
8 h 07 min
